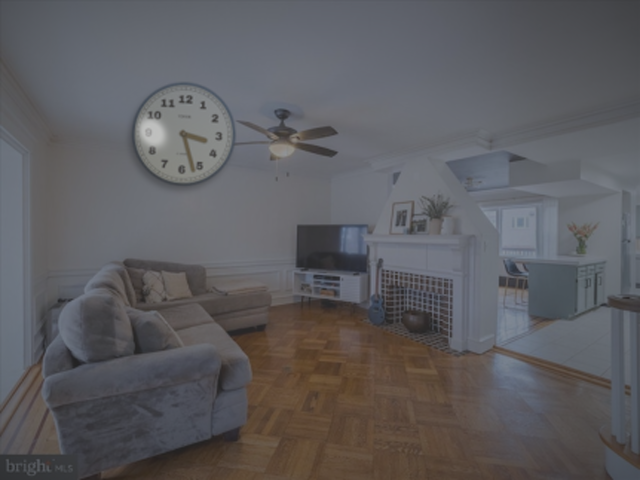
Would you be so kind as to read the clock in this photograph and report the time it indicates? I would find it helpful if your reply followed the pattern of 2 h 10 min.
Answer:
3 h 27 min
